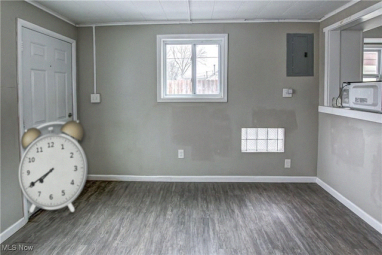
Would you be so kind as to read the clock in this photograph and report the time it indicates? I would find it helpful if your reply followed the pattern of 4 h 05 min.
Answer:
7 h 40 min
